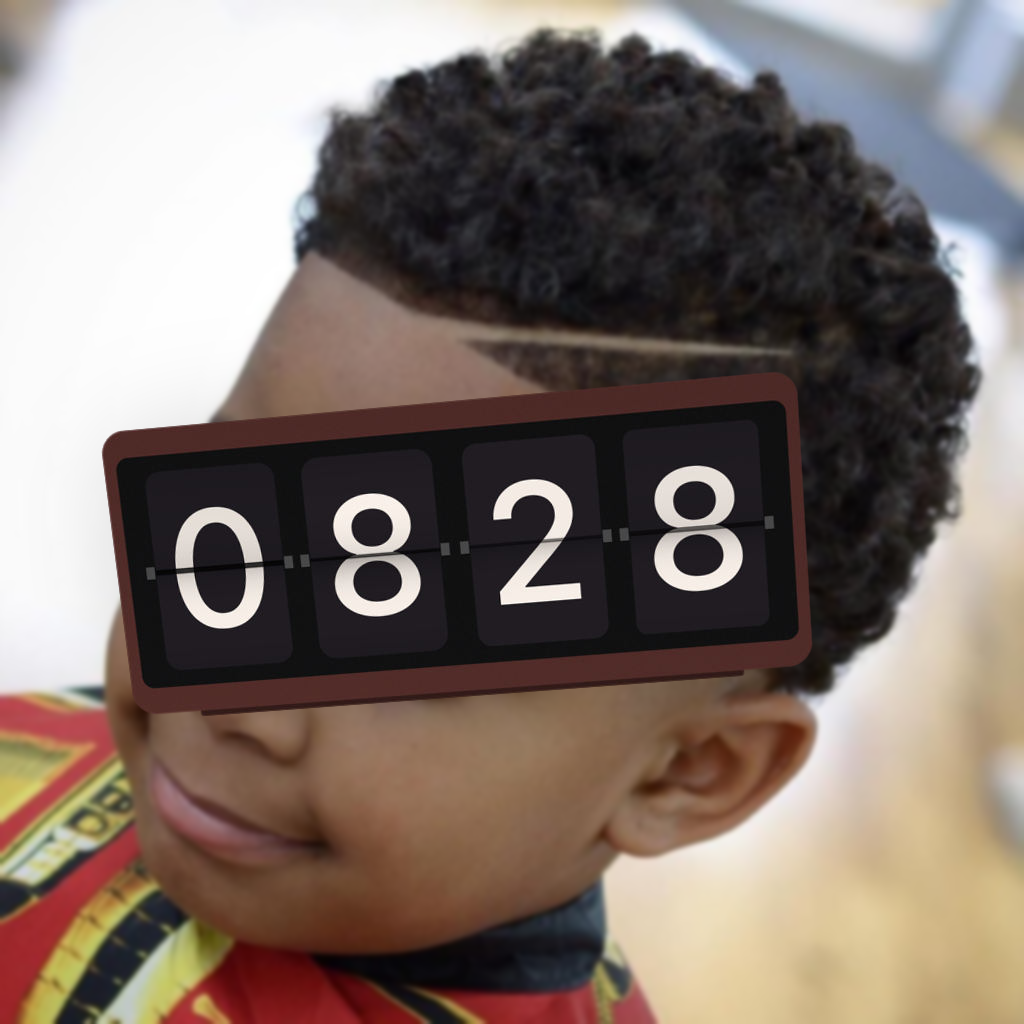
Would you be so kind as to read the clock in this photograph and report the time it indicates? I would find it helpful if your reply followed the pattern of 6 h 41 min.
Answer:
8 h 28 min
